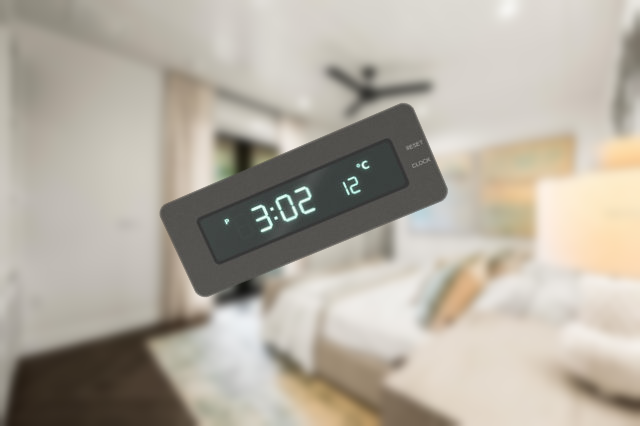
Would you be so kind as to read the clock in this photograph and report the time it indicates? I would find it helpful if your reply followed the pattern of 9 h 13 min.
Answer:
3 h 02 min
